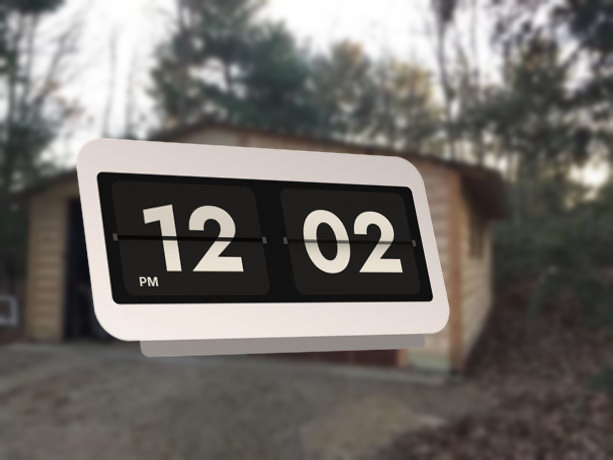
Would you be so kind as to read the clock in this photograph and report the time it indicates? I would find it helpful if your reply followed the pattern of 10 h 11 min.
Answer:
12 h 02 min
